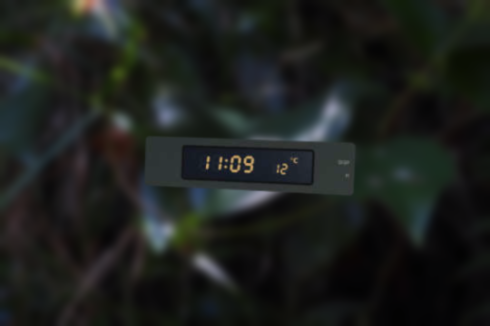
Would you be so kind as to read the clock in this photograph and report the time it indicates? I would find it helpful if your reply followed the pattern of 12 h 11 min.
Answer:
11 h 09 min
